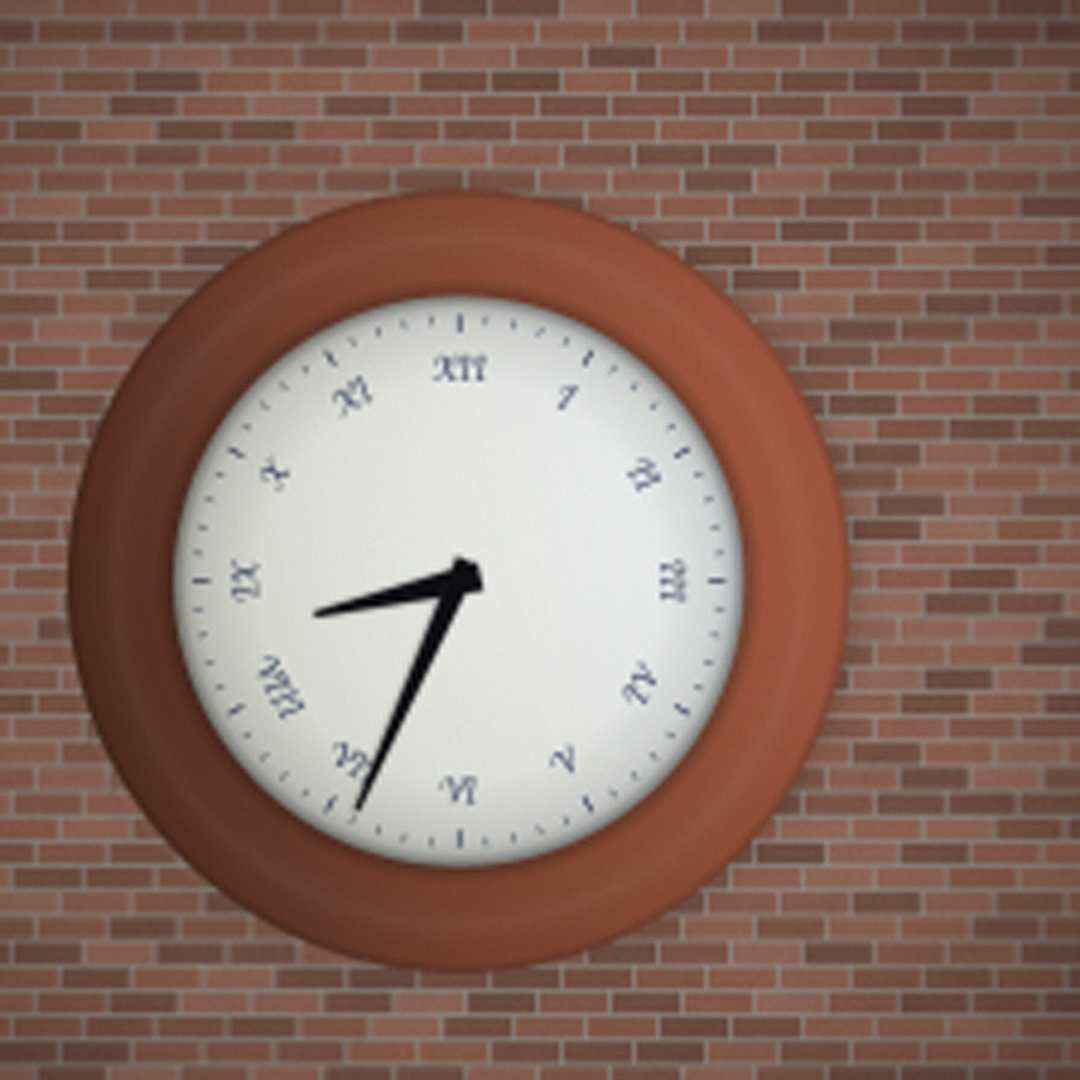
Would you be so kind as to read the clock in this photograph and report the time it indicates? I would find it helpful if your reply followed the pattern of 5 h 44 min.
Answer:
8 h 34 min
